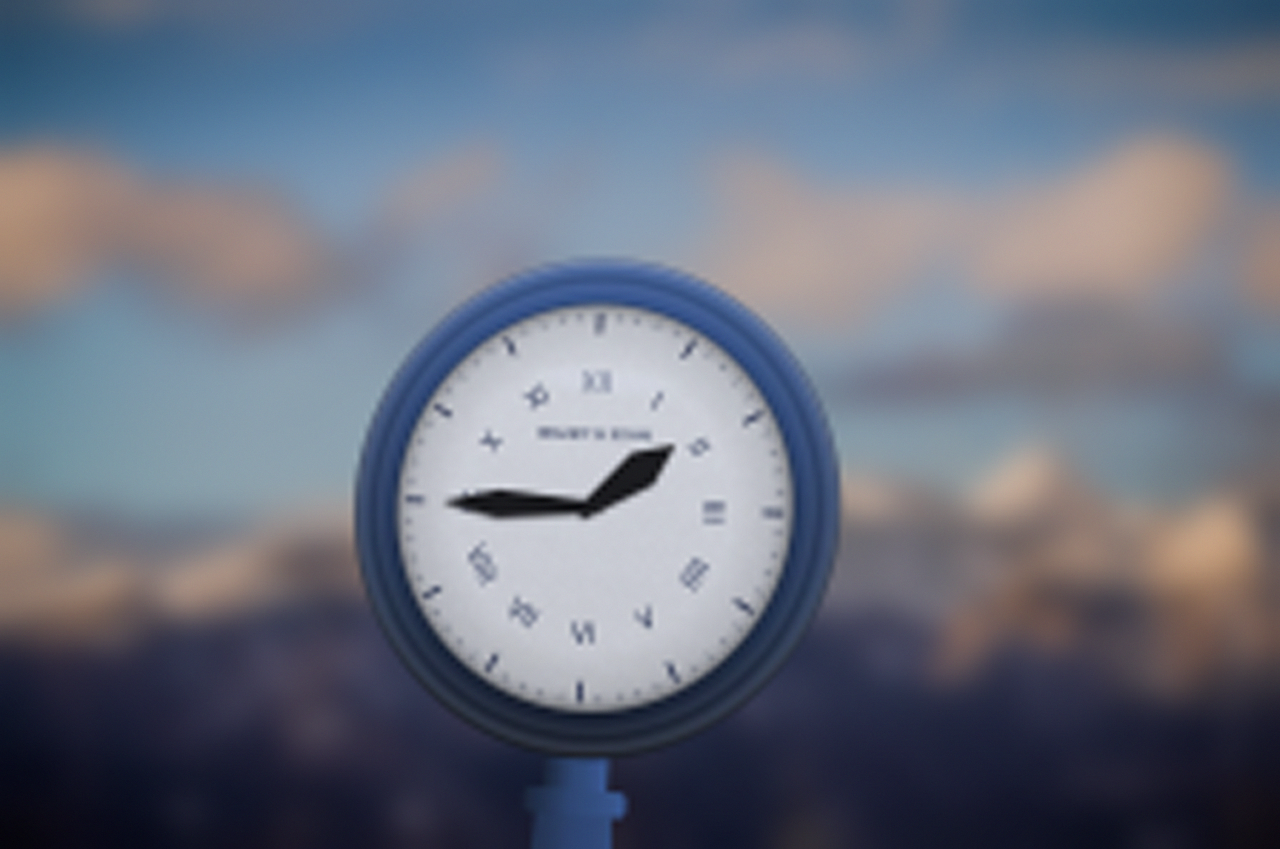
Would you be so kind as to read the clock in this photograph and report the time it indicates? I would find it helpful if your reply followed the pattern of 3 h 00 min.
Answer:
1 h 45 min
